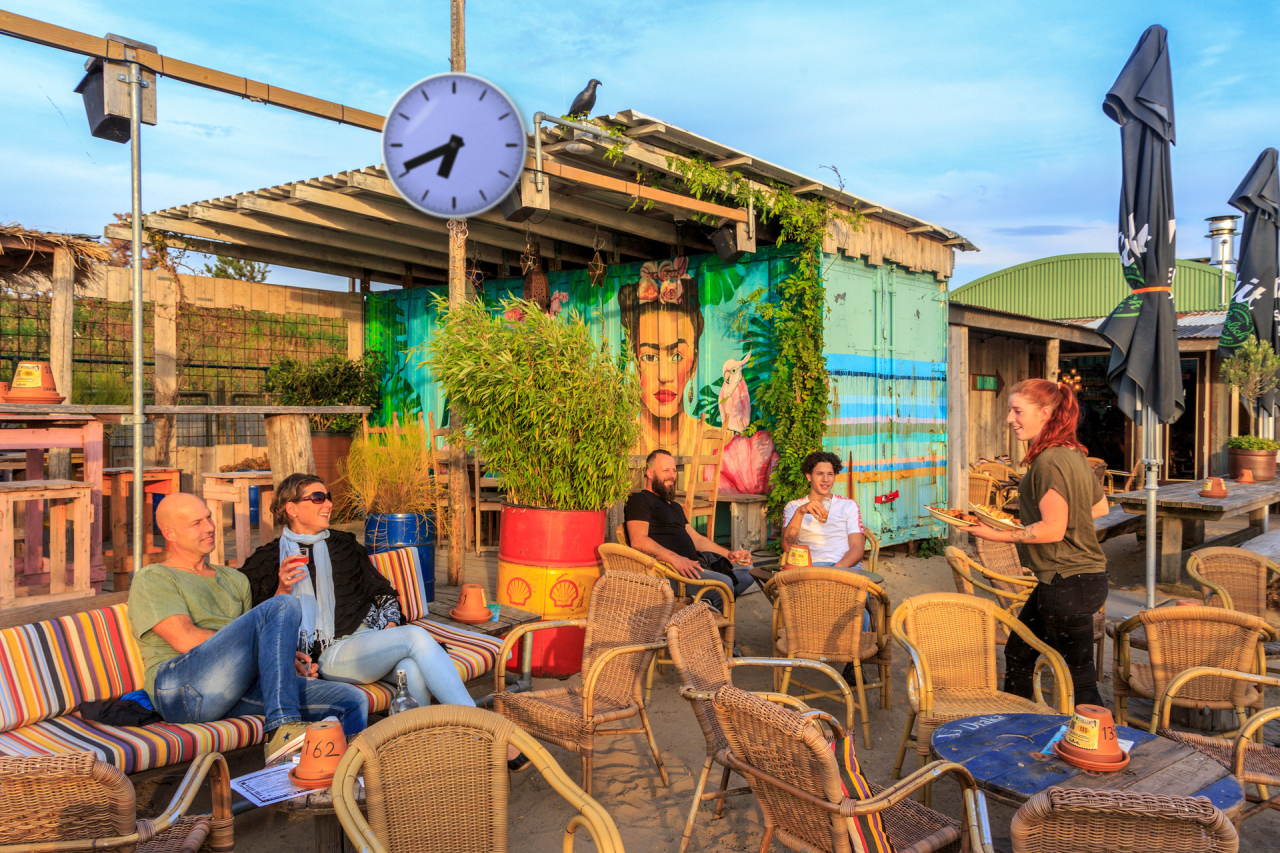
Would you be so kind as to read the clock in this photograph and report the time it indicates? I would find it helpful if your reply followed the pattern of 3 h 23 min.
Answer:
6 h 41 min
